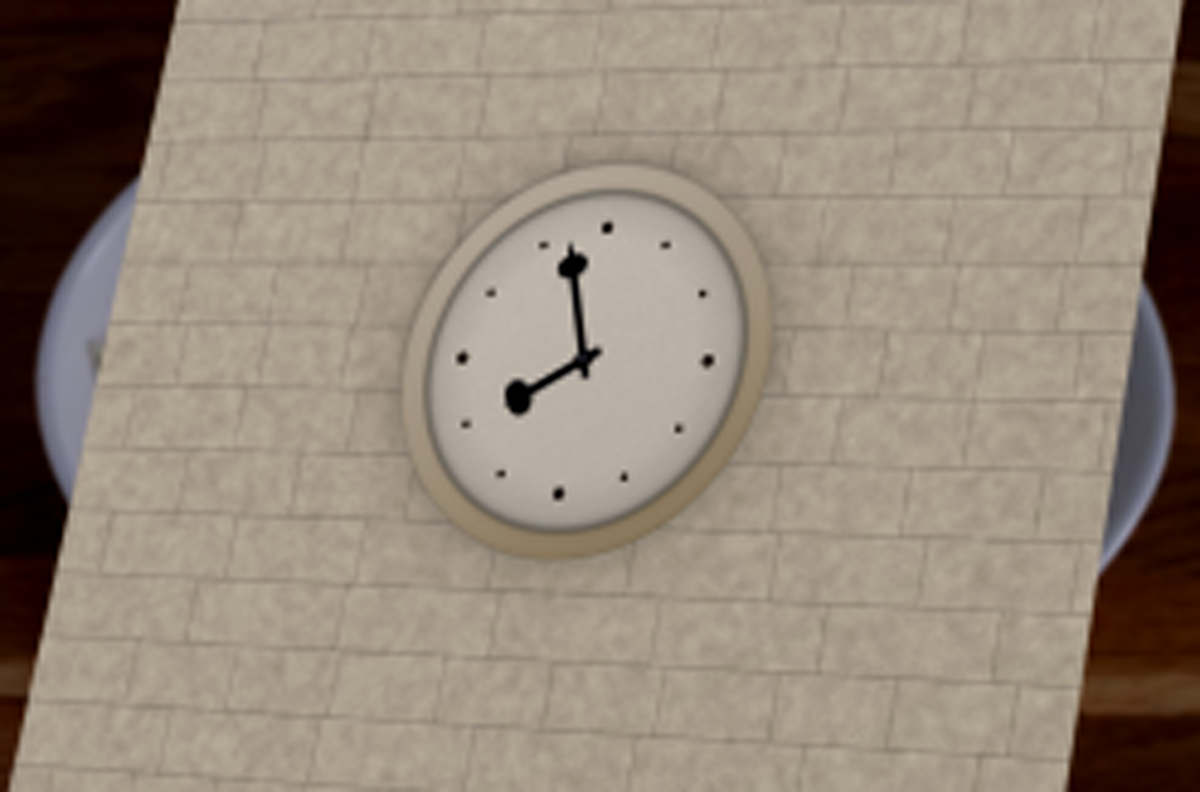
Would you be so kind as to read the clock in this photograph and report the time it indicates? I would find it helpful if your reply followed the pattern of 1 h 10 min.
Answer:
7 h 57 min
